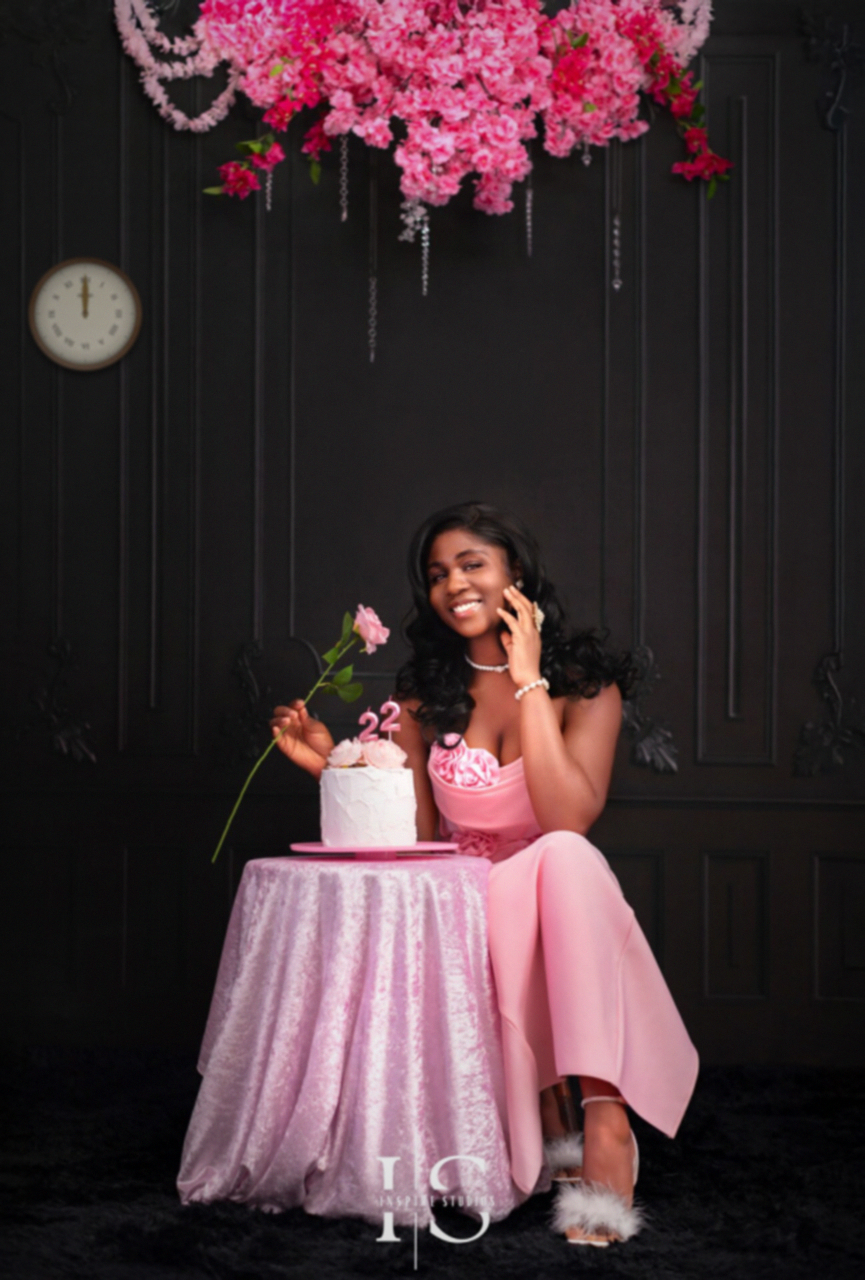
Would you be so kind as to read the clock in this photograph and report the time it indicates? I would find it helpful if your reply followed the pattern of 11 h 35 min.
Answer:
12 h 00 min
